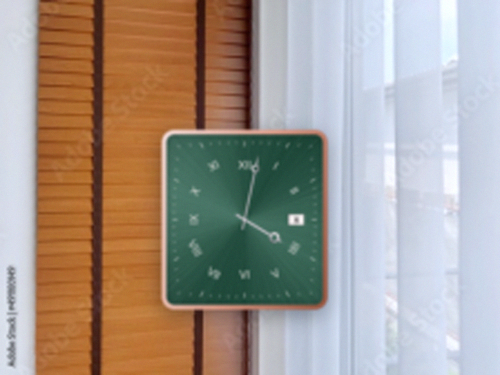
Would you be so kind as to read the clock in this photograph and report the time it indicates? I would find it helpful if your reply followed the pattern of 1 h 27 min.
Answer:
4 h 02 min
